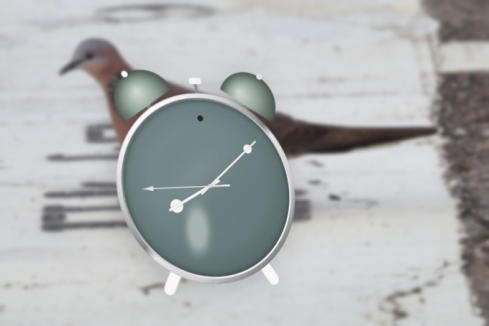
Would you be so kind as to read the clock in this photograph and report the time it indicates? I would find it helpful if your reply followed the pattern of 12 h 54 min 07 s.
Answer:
8 h 08 min 45 s
